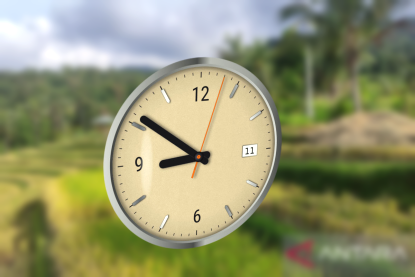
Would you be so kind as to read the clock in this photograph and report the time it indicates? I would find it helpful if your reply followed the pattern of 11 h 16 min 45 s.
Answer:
8 h 51 min 03 s
